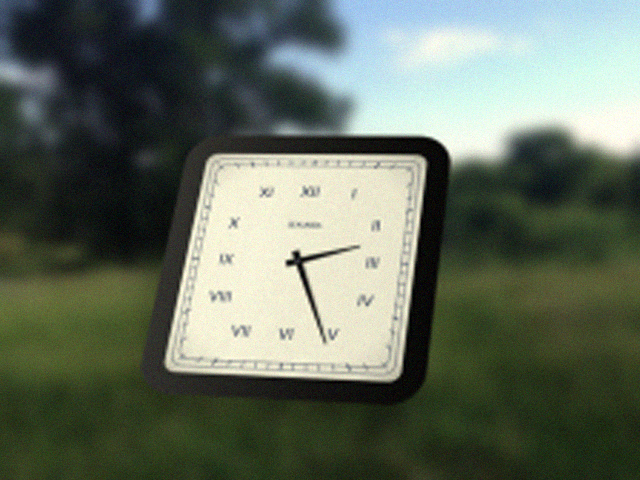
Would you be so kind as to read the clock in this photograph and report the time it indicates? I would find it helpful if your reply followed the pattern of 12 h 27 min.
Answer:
2 h 26 min
